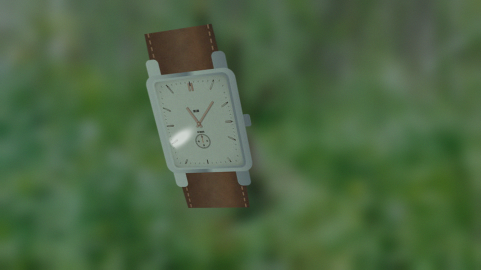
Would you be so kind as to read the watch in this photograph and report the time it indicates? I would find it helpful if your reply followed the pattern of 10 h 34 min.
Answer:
11 h 07 min
